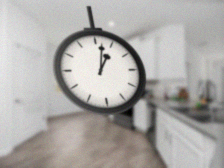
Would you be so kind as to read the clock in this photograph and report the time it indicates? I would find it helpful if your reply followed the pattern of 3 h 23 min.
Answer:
1 h 02 min
